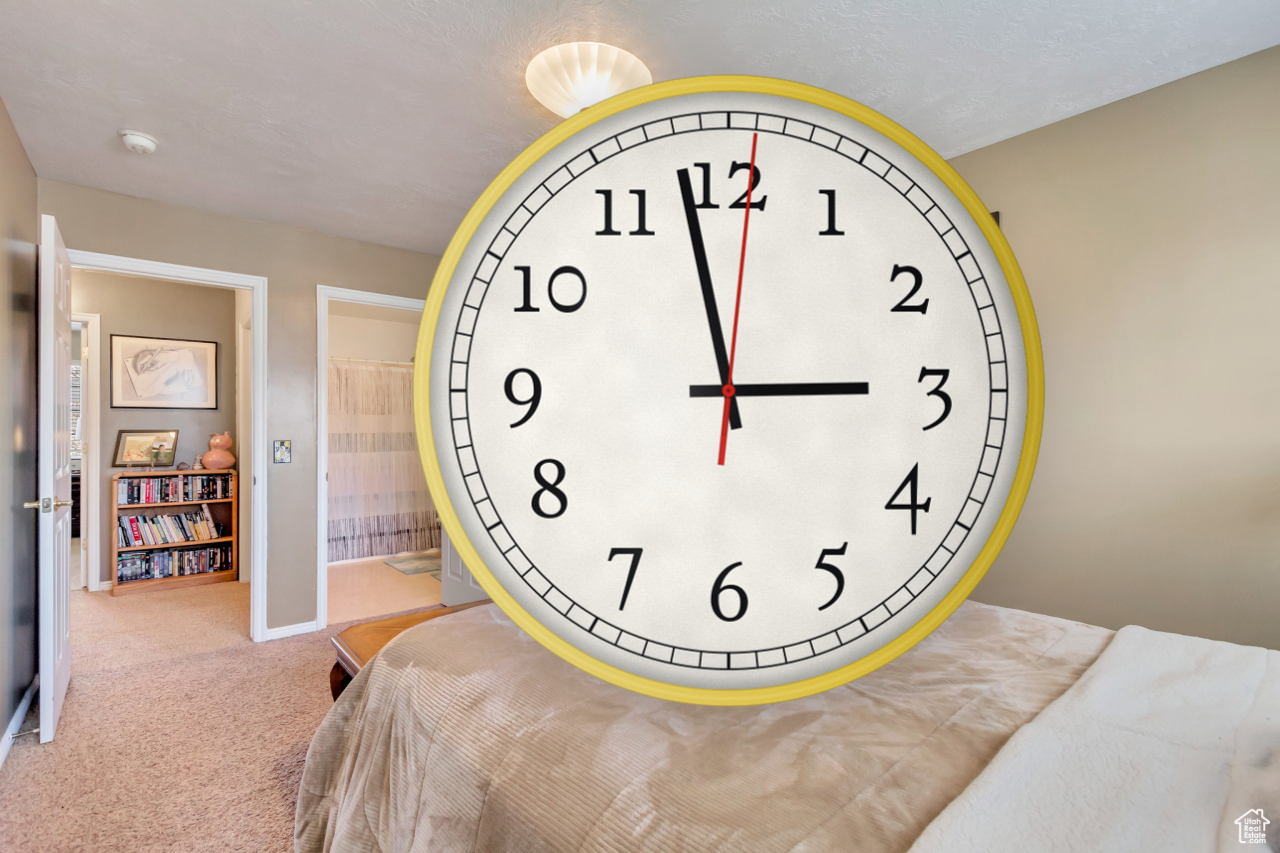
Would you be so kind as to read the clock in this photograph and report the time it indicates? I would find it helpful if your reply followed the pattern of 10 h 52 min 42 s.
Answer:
2 h 58 min 01 s
